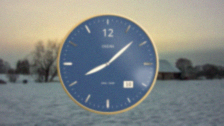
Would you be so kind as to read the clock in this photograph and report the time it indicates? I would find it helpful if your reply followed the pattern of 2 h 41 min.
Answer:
8 h 08 min
